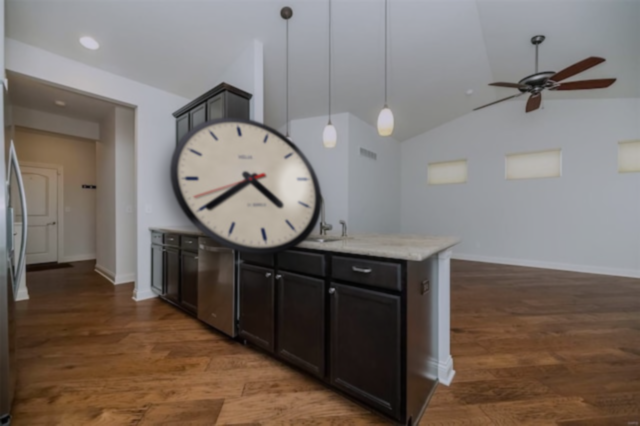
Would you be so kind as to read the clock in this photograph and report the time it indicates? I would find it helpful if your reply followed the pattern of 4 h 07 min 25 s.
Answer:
4 h 39 min 42 s
